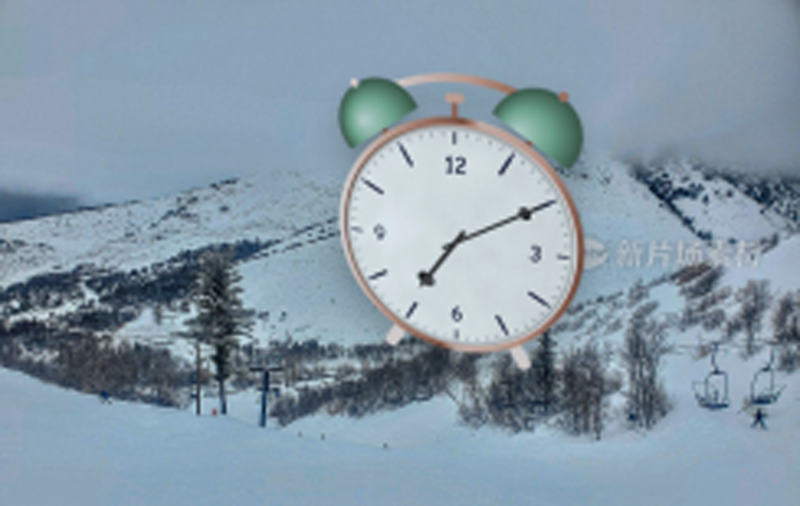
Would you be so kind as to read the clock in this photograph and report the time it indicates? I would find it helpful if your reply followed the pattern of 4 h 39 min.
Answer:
7 h 10 min
